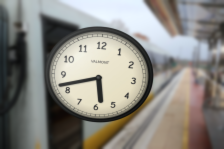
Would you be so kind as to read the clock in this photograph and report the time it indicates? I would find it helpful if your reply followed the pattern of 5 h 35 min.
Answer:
5 h 42 min
